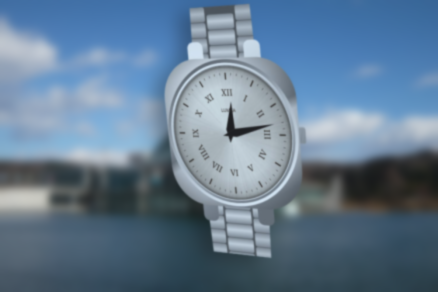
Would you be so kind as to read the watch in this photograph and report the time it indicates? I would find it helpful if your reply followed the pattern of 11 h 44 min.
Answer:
12 h 13 min
